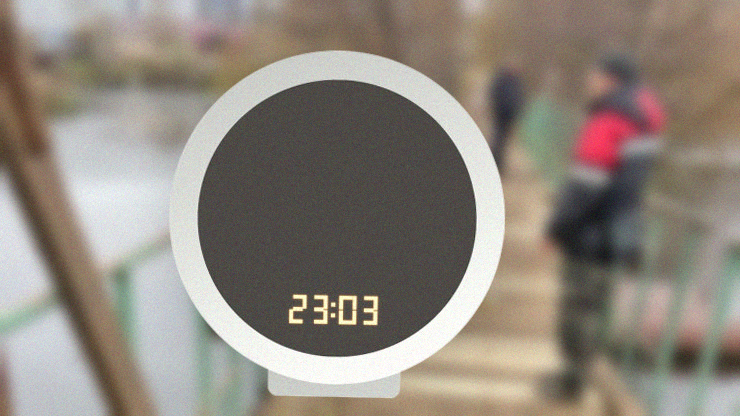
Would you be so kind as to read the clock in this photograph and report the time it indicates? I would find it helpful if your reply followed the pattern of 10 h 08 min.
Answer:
23 h 03 min
